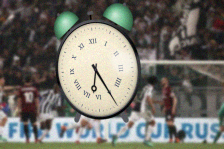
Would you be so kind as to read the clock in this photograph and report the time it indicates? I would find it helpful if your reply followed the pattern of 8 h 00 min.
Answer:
6 h 25 min
